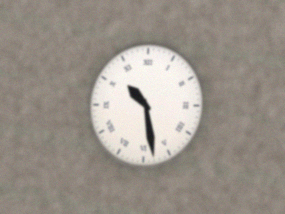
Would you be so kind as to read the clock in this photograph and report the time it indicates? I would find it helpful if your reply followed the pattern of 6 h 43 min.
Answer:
10 h 28 min
